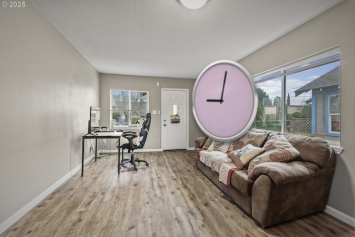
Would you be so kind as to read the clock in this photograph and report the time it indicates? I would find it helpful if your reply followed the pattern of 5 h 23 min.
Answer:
9 h 02 min
